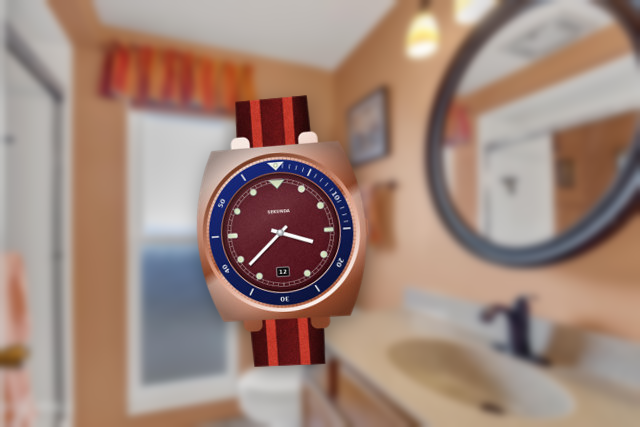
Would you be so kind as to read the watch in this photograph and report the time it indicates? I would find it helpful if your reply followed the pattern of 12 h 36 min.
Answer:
3 h 38 min
